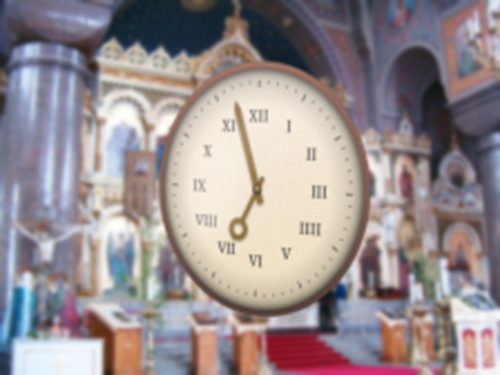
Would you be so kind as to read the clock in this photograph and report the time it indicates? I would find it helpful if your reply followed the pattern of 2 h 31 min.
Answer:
6 h 57 min
